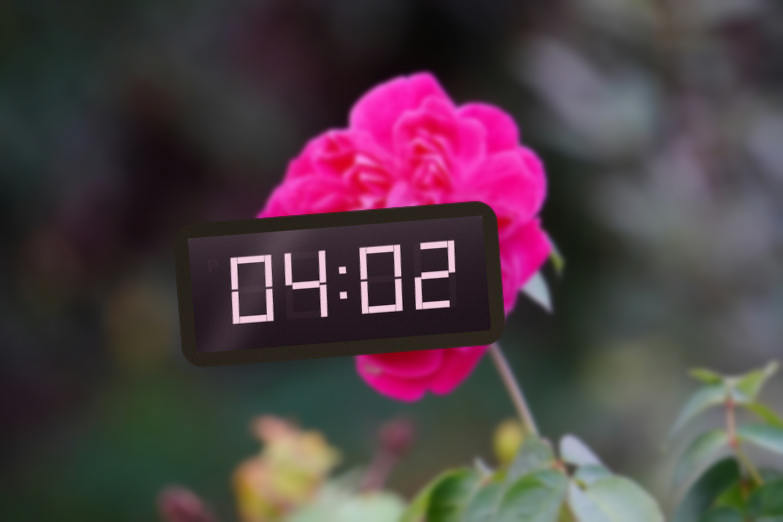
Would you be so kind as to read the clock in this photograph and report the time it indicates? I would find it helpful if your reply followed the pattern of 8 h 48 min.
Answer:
4 h 02 min
